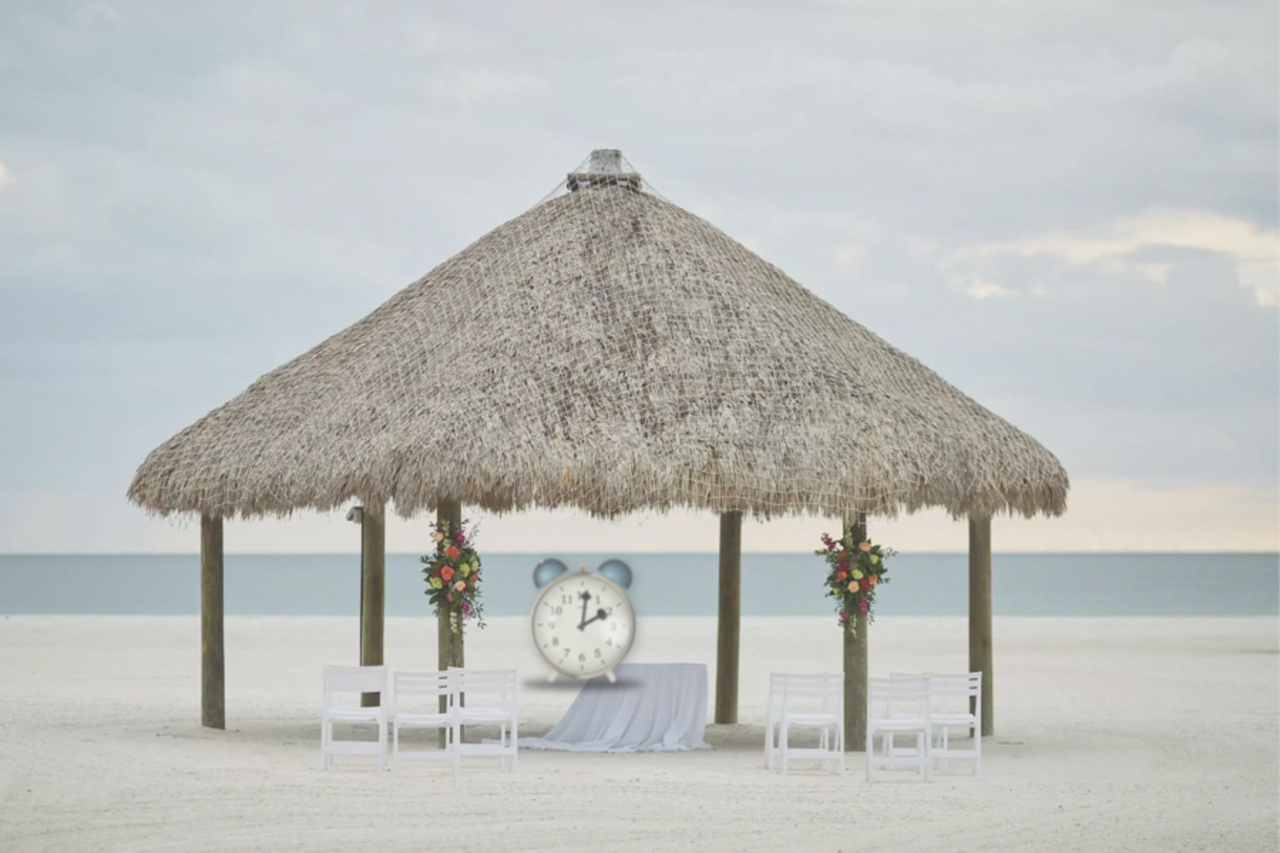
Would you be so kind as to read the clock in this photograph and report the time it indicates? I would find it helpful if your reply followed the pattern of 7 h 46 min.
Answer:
2 h 01 min
